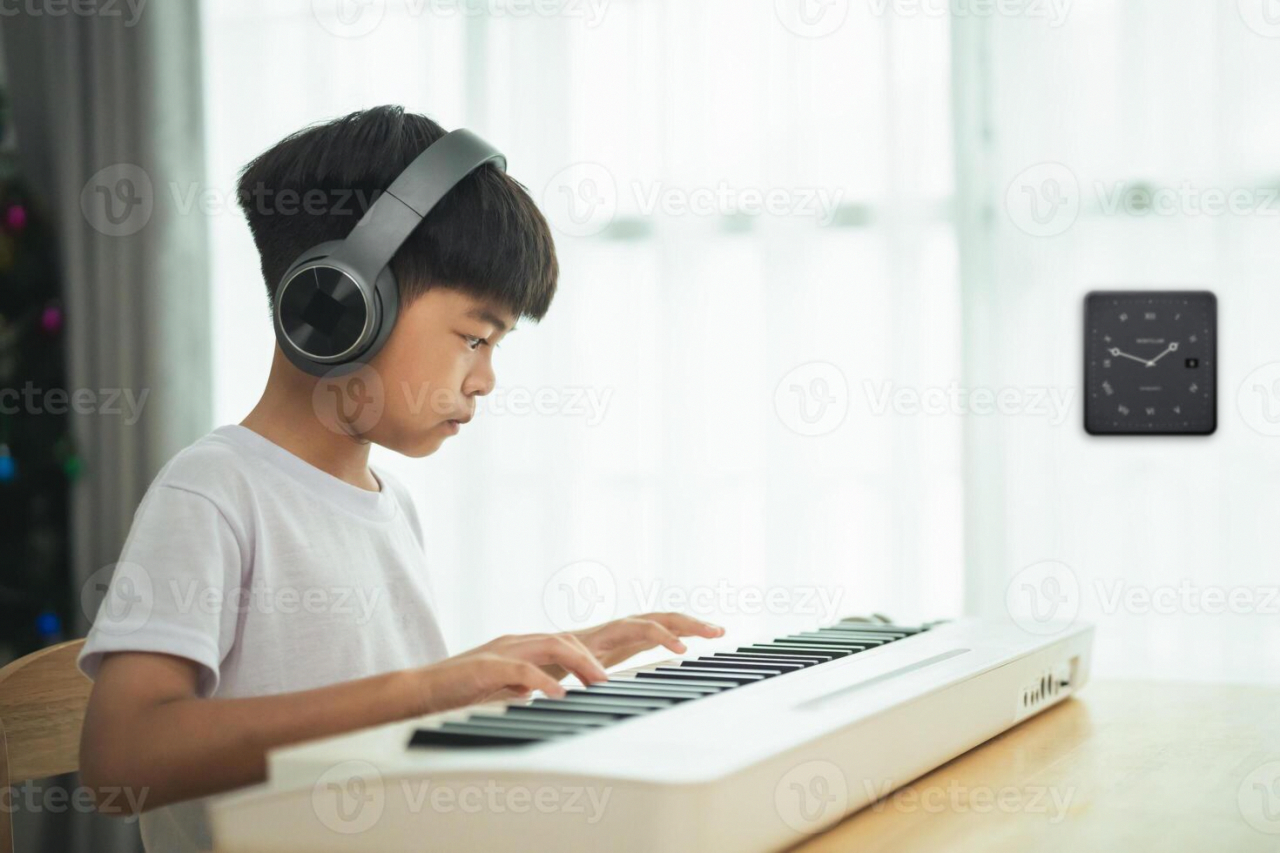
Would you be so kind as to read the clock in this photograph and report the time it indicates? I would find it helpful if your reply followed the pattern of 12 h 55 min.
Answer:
1 h 48 min
